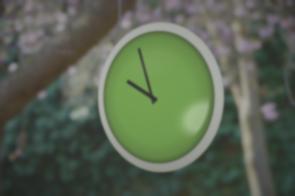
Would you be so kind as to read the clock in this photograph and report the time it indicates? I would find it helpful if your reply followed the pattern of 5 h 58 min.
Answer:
9 h 57 min
